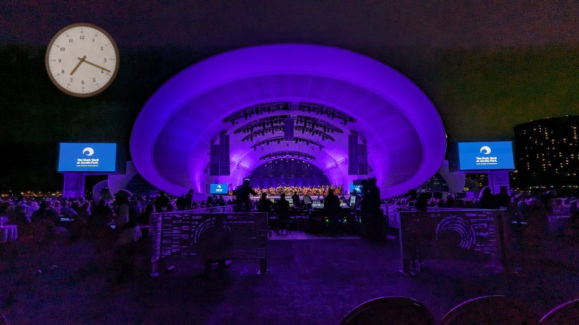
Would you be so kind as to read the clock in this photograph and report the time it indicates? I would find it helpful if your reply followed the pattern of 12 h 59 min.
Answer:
7 h 19 min
